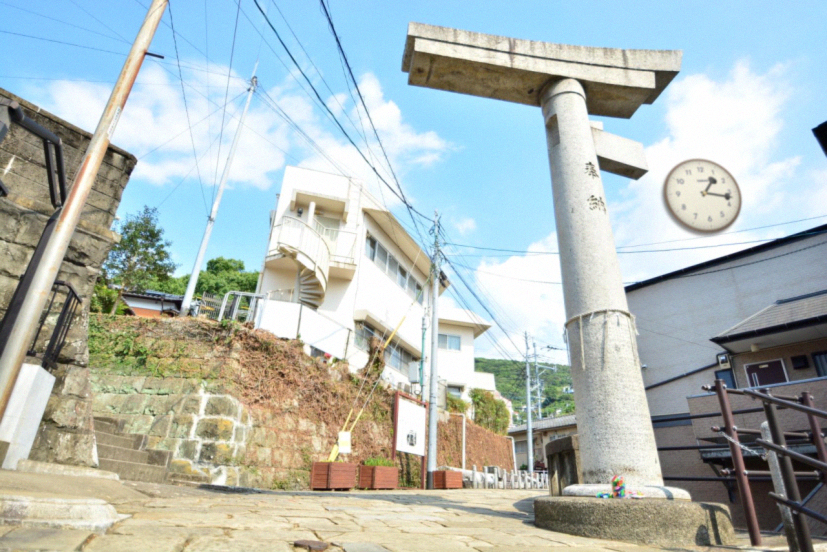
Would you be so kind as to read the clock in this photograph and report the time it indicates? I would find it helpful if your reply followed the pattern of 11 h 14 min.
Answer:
1 h 17 min
